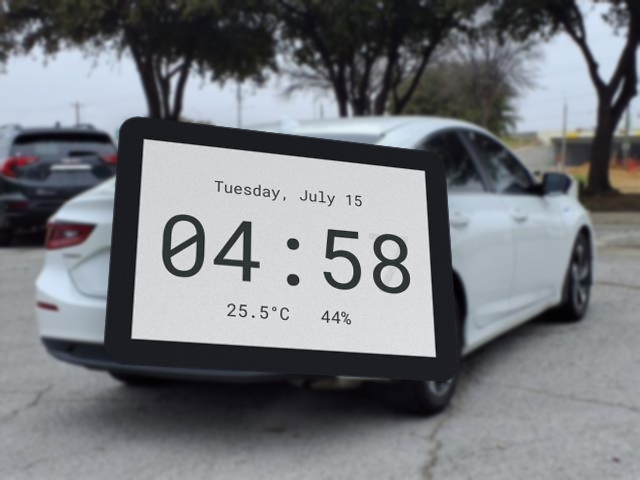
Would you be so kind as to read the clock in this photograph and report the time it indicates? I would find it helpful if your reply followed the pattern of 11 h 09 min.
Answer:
4 h 58 min
